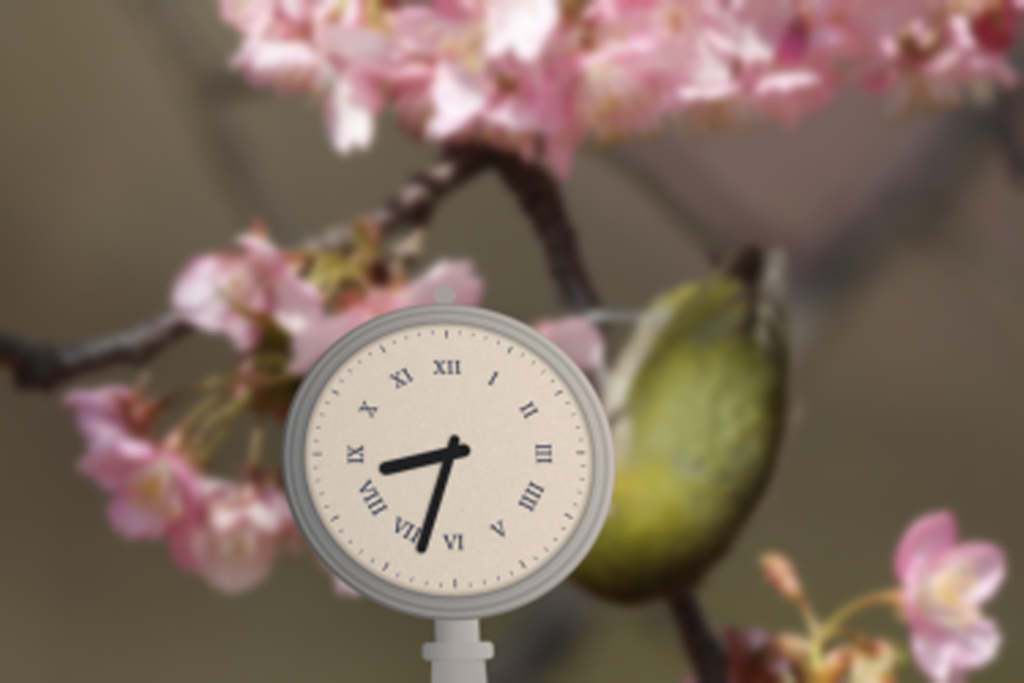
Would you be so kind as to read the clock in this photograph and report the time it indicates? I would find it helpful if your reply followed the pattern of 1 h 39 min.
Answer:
8 h 33 min
